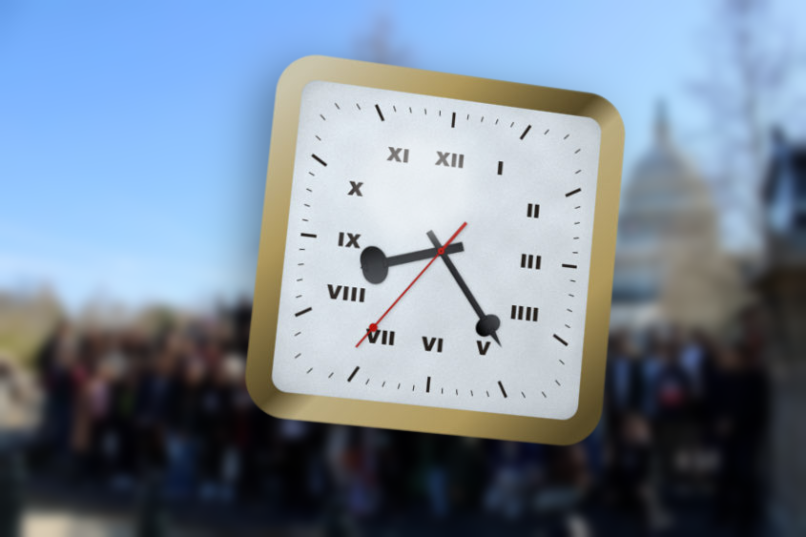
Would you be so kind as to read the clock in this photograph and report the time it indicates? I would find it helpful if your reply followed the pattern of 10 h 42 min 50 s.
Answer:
8 h 23 min 36 s
